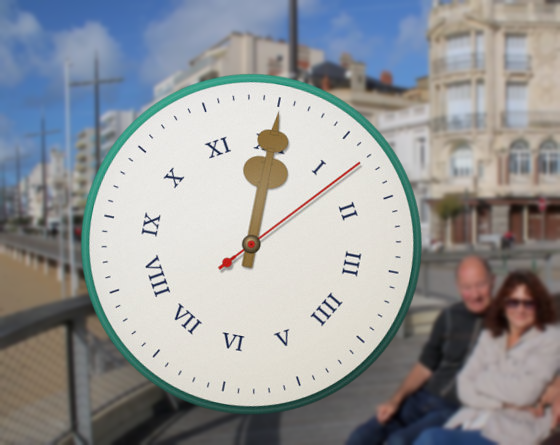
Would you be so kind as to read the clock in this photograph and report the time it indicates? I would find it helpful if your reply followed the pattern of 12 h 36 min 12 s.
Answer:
12 h 00 min 07 s
